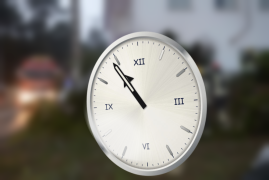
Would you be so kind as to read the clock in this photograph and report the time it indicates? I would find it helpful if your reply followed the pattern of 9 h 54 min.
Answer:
10 h 54 min
